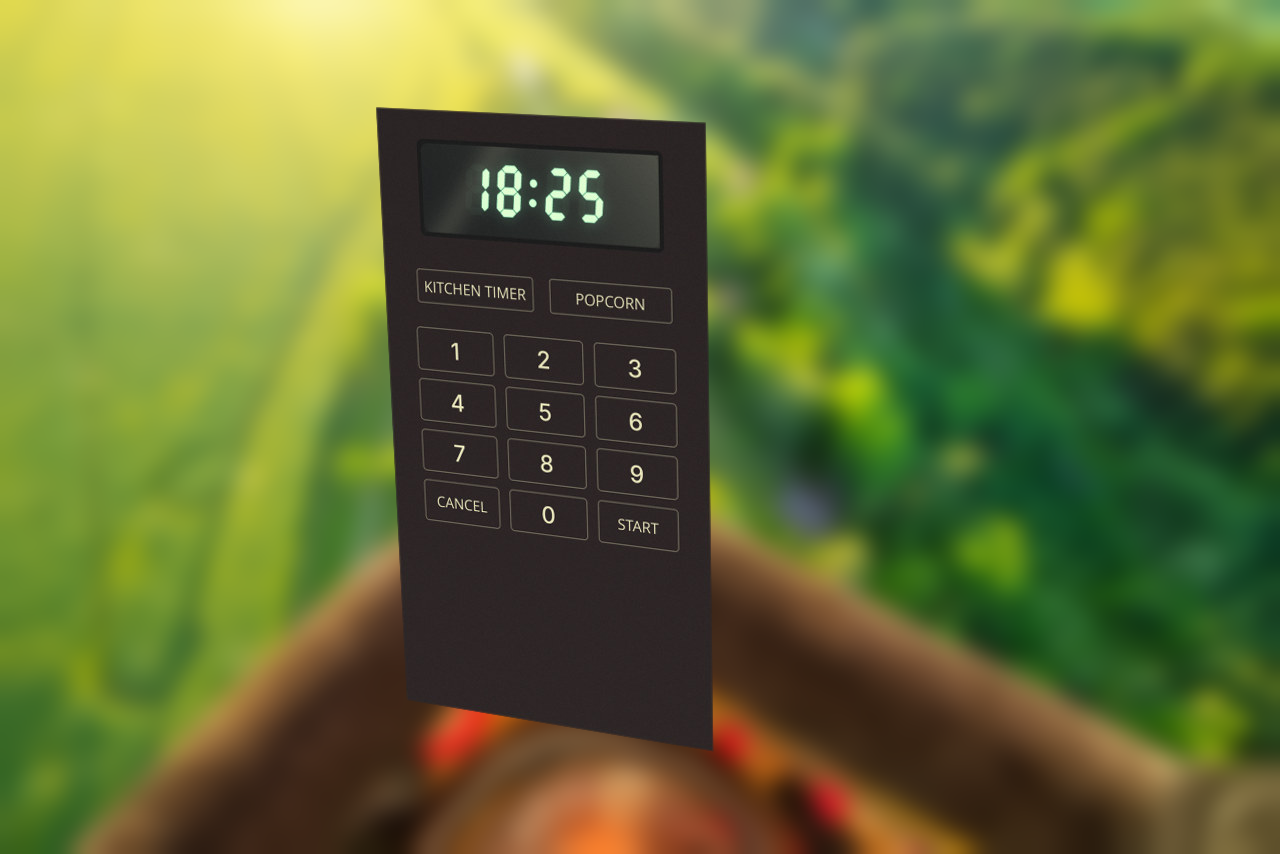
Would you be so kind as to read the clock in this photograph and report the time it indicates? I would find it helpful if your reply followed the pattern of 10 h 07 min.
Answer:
18 h 25 min
